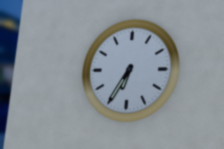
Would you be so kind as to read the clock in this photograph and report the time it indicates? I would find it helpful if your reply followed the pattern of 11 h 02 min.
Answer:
6 h 35 min
